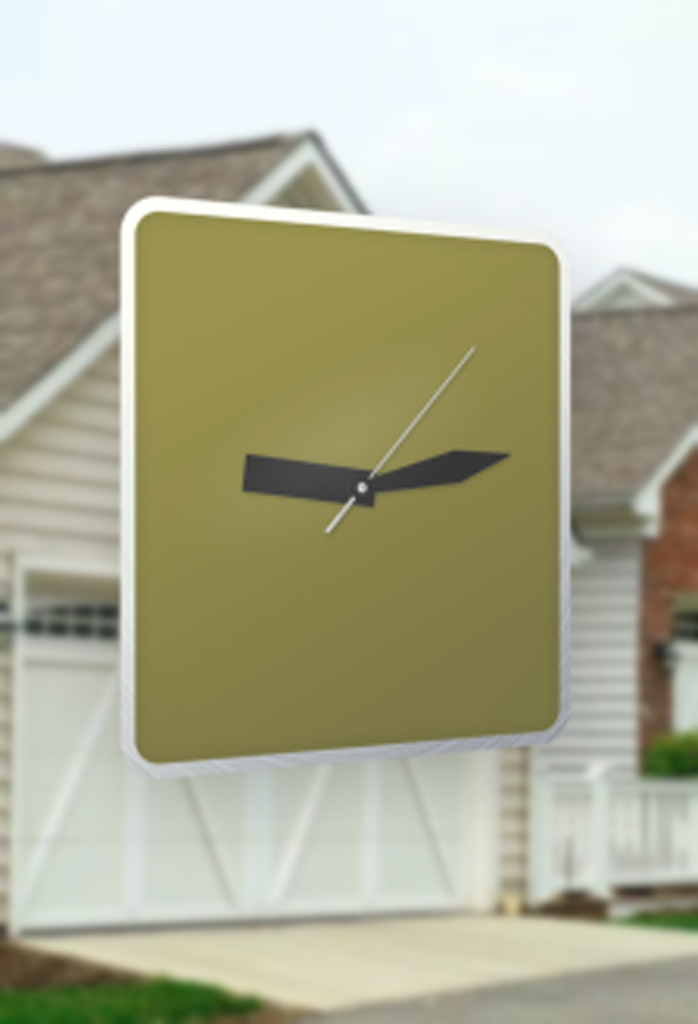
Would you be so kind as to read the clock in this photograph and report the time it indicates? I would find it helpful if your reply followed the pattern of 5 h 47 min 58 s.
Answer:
9 h 13 min 07 s
